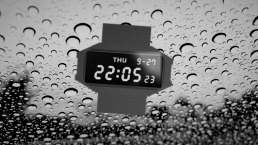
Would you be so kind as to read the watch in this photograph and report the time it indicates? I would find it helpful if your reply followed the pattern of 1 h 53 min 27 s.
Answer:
22 h 05 min 23 s
